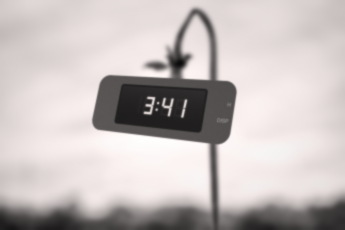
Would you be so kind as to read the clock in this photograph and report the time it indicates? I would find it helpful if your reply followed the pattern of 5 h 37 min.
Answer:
3 h 41 min
